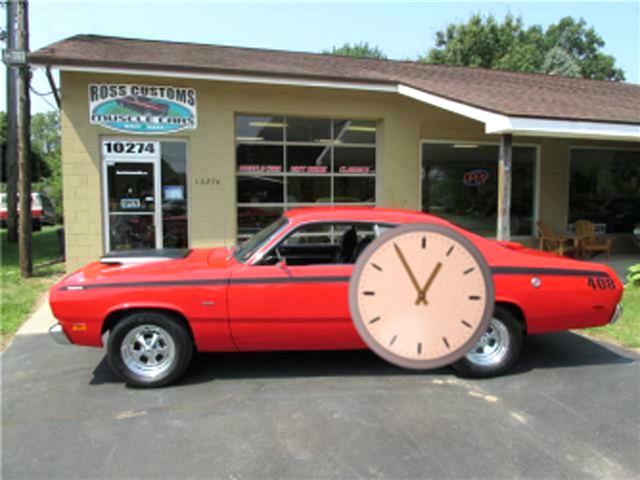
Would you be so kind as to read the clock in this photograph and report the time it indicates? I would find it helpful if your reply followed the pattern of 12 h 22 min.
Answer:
12 h 55 min
